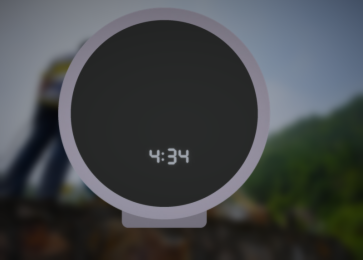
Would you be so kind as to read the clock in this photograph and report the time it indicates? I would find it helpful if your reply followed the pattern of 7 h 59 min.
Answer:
4 h 34 min
